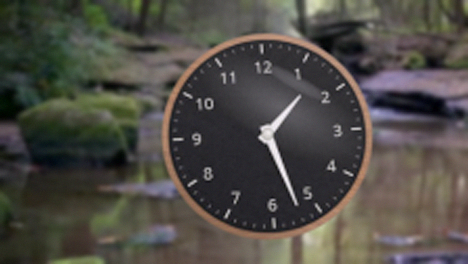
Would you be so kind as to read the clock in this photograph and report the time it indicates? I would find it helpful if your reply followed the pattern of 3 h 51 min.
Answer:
1 h 27 min
